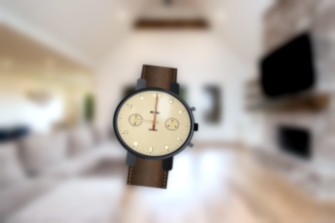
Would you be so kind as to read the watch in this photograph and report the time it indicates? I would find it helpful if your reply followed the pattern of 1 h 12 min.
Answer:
9 h 00 min
